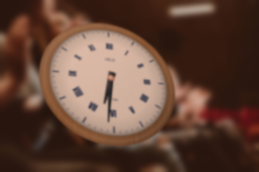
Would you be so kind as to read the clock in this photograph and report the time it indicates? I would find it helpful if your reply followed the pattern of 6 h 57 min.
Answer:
6 h 31 min
